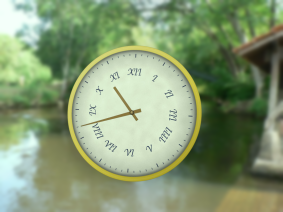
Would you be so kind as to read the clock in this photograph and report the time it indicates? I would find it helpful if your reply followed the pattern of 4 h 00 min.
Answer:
10 h 42 min
